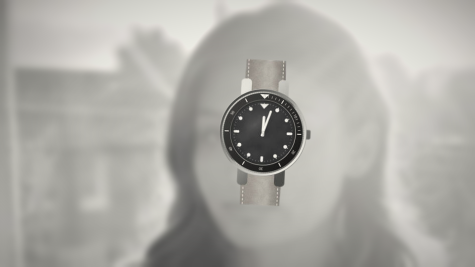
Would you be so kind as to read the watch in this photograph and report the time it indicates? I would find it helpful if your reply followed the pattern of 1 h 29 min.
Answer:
12 h 03 min
